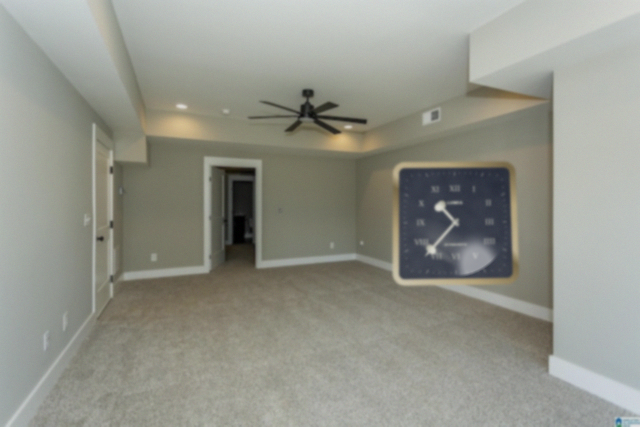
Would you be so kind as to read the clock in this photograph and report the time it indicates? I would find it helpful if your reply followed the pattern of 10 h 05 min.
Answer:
10 h 37 min
